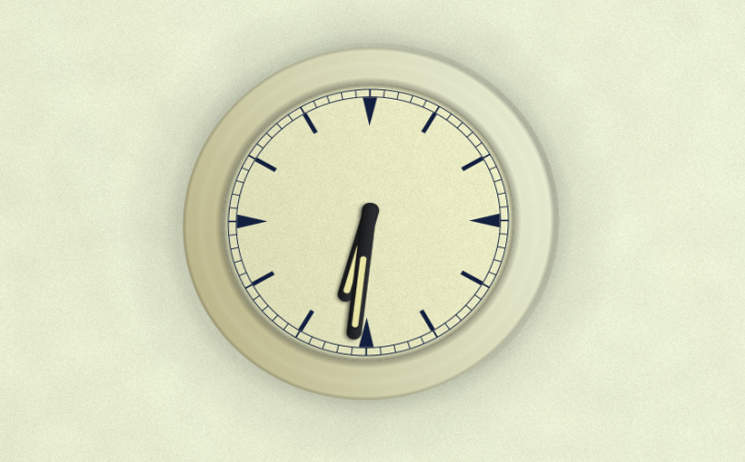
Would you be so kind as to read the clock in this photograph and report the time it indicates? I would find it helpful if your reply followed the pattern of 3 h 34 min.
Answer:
6 h 31 min
